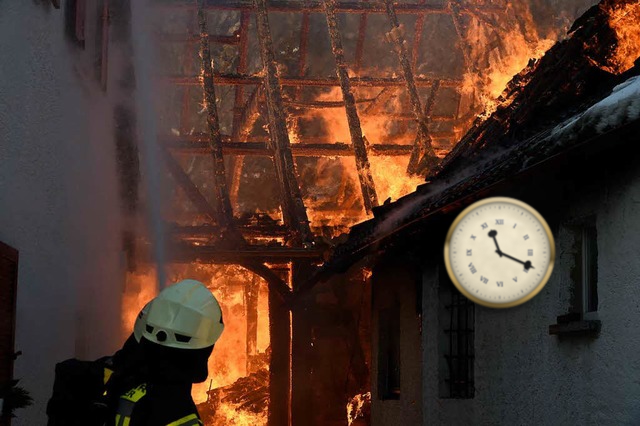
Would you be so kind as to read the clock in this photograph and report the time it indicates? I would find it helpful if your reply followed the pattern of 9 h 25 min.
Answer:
11 h 19 min
